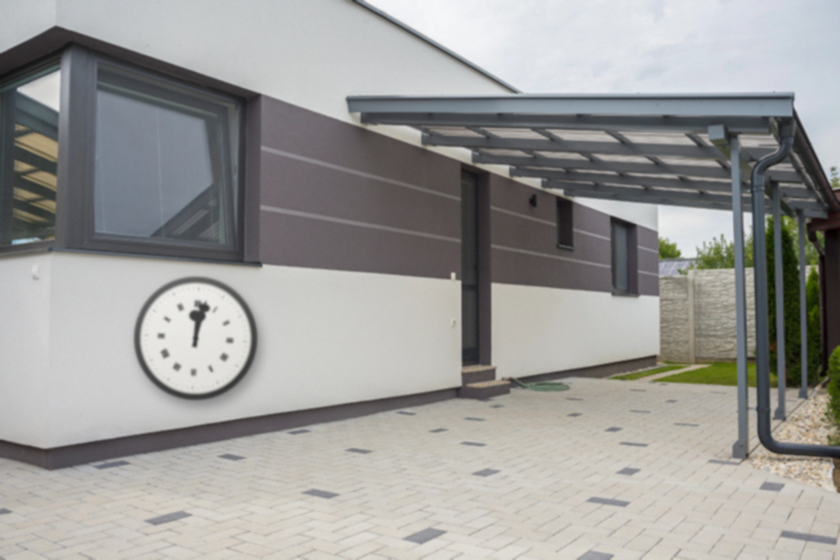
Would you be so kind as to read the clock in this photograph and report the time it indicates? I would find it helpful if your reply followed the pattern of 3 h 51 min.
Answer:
12 h 02 min
